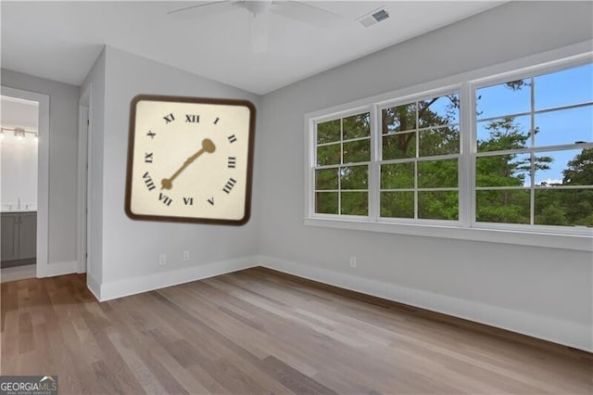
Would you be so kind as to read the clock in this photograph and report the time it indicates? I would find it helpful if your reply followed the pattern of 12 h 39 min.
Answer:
1 h 37 min
